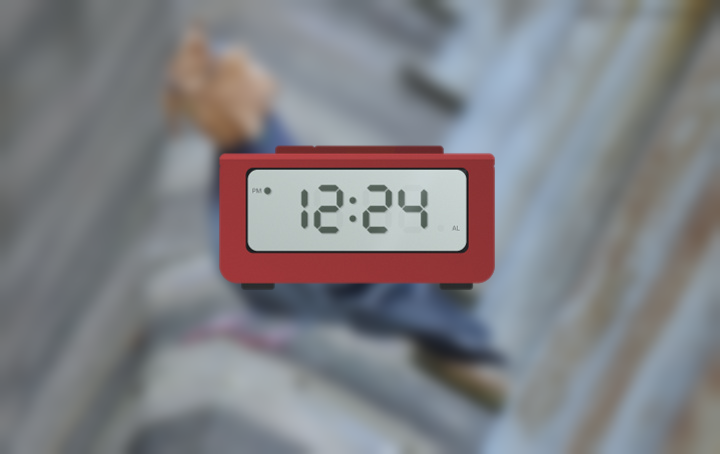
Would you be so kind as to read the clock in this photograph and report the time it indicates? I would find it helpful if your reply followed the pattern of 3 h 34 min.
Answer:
12 h 24 min
